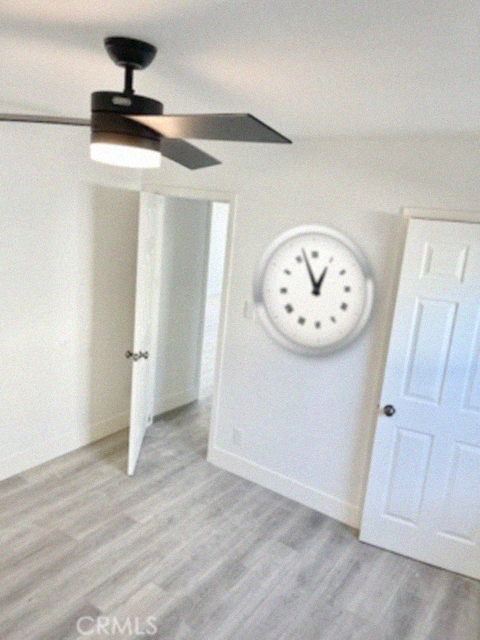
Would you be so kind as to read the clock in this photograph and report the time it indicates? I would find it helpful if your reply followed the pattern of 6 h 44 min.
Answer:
12 h 57 min
